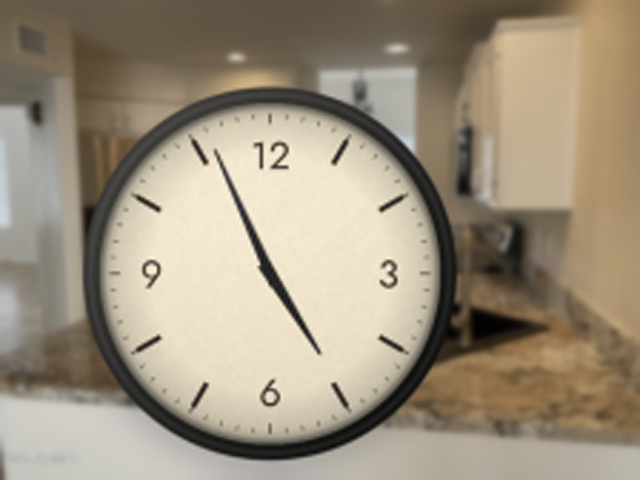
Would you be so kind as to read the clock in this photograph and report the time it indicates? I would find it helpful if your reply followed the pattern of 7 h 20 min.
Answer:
4 h 56 min
